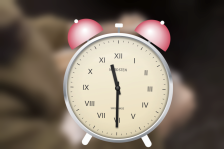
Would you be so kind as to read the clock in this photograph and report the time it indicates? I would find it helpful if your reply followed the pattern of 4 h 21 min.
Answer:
11 h 30 min
